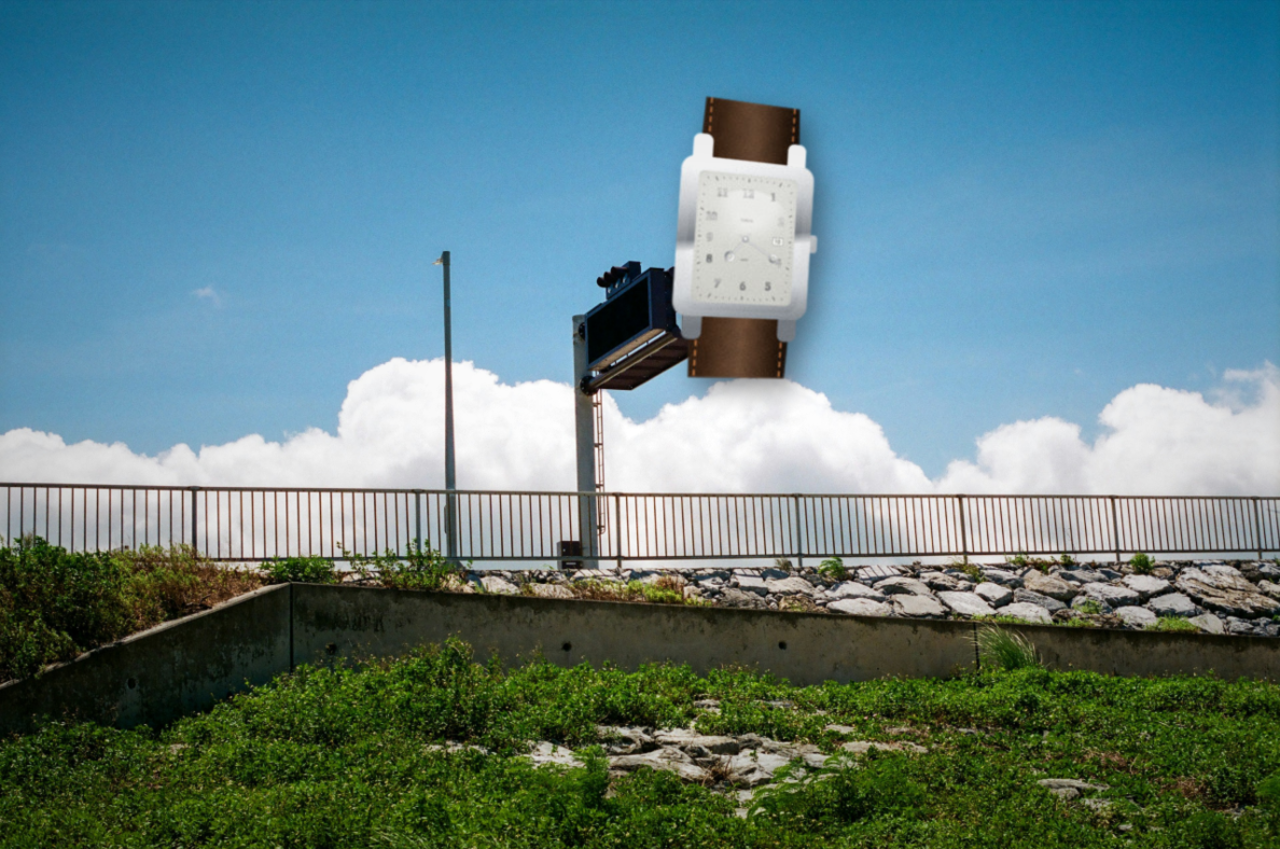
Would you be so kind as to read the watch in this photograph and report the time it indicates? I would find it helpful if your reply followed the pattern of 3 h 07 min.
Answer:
7 h 20 min
